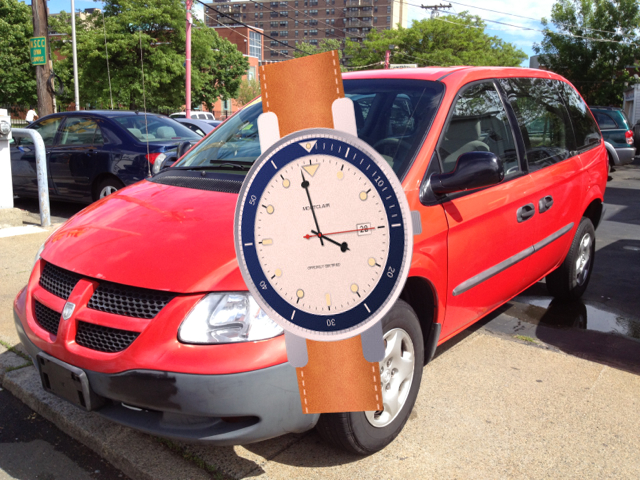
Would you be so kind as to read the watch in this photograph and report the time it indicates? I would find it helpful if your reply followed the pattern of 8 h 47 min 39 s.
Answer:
3 h 58 min 15 s
